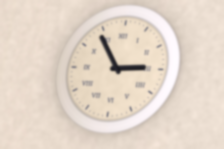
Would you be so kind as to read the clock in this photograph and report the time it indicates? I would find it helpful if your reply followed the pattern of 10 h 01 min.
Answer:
2 h 54 min
